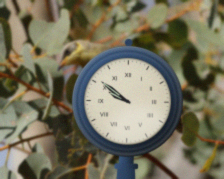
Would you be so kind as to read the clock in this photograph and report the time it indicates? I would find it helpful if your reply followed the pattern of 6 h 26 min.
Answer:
9 h 51 min
